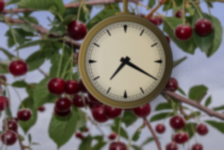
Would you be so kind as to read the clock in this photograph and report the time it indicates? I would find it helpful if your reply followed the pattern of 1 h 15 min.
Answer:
7 h 20 min
